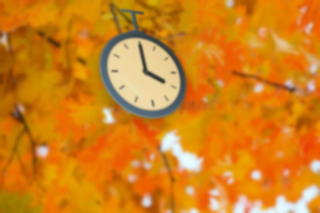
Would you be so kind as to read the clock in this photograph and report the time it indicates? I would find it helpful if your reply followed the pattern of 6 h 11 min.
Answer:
4 h 00 min
